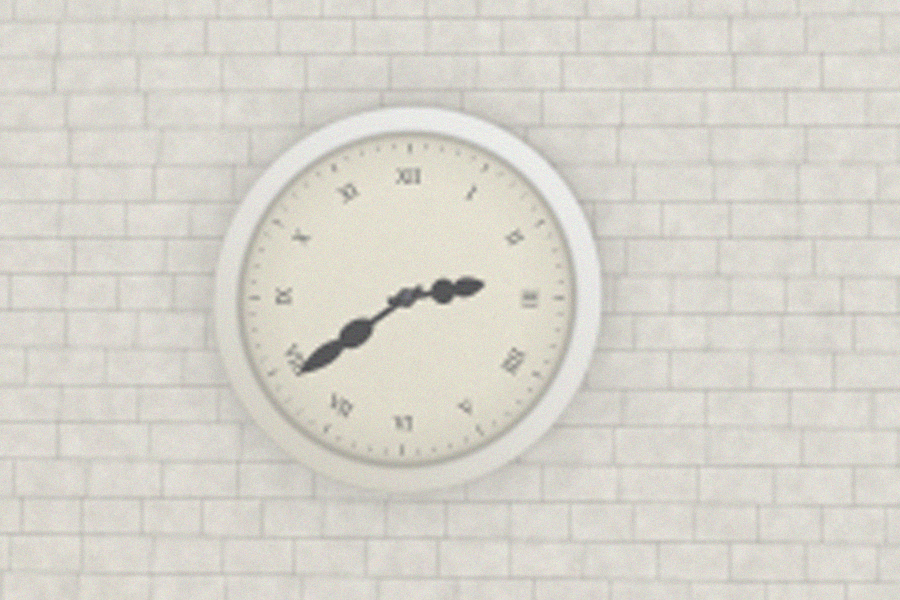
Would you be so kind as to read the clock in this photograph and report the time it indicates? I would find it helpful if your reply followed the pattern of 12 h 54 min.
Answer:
2 h 39 min
